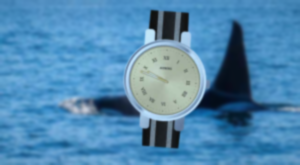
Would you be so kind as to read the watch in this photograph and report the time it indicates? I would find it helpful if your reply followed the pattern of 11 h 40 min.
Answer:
9 h 48 min
